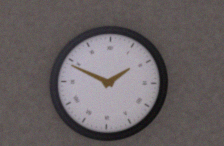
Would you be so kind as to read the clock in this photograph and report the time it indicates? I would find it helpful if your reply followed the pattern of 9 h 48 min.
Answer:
1 h 49 min
